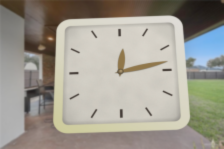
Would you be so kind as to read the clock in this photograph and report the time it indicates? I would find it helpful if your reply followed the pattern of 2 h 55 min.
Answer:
12 h 13 min
